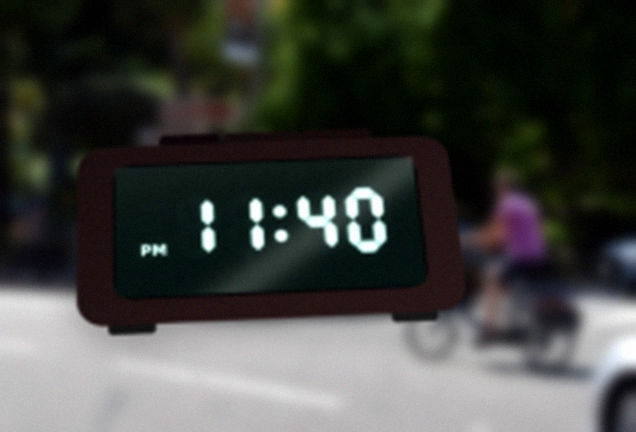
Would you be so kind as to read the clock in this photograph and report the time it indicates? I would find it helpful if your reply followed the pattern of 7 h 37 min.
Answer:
11 h 40 min
